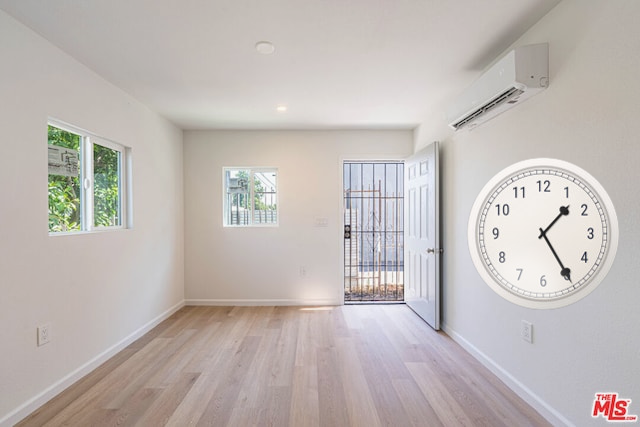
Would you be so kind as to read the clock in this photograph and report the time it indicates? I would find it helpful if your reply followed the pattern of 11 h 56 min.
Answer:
1 h 25 min
